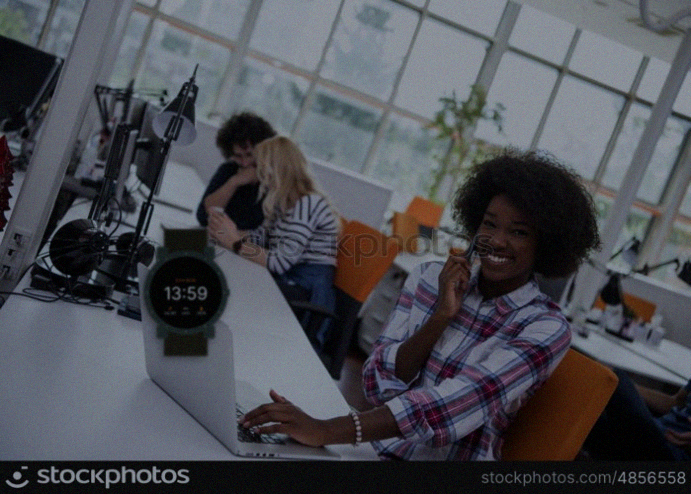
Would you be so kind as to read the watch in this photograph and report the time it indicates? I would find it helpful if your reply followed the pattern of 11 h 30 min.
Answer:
13 h 59 min
